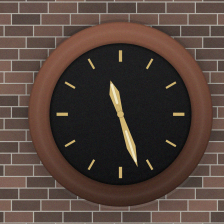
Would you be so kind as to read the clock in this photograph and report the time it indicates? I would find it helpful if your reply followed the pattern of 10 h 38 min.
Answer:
11 h 27 min
